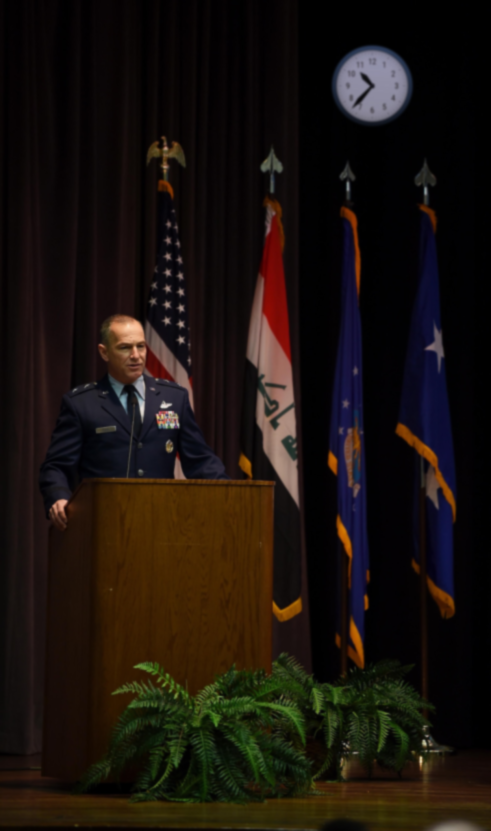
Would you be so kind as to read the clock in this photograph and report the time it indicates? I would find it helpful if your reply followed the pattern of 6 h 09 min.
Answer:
10 h 37 min
